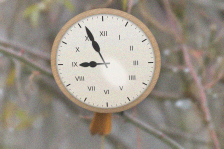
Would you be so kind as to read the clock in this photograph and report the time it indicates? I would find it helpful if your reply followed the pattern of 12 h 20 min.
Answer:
8 h 56 min
